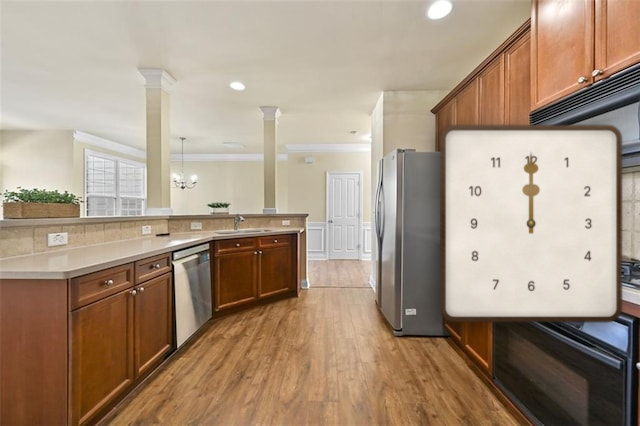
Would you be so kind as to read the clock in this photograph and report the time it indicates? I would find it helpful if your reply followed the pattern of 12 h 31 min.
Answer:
12 h 00 min
